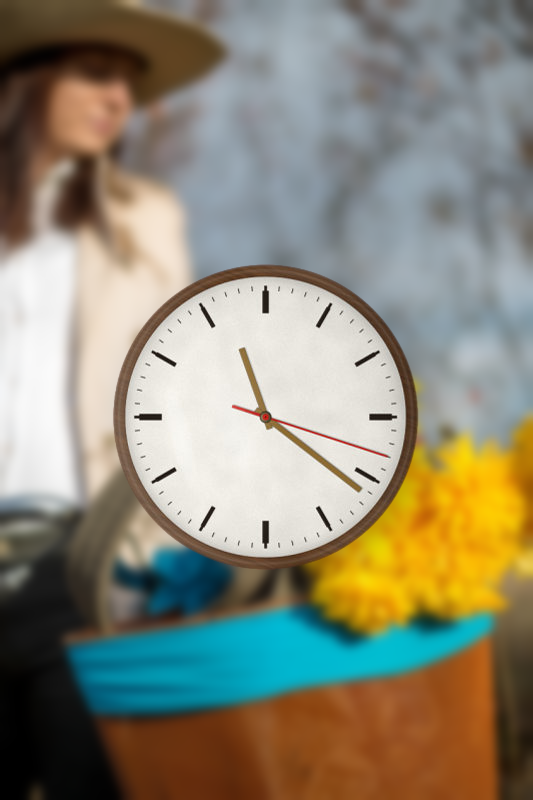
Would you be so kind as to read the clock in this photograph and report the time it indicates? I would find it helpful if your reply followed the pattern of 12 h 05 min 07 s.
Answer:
11 h 21 min 18 s
